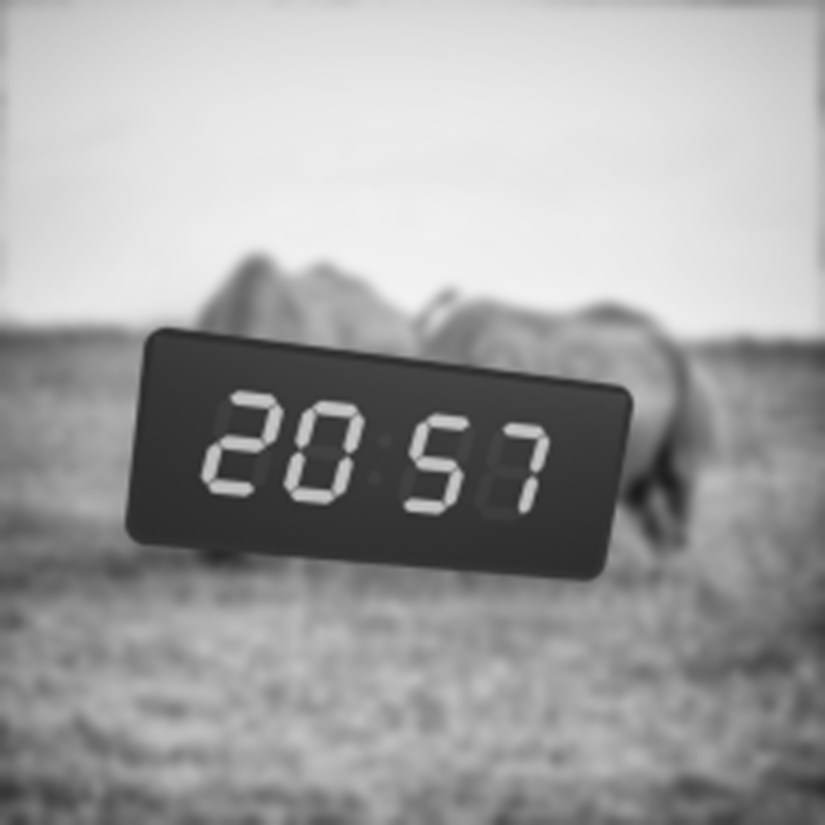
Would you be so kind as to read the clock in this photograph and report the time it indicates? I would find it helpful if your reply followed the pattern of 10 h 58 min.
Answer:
20 h 57 min
